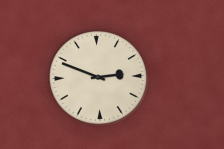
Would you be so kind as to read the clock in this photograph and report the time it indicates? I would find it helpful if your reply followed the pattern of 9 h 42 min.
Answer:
2 h 49 min
